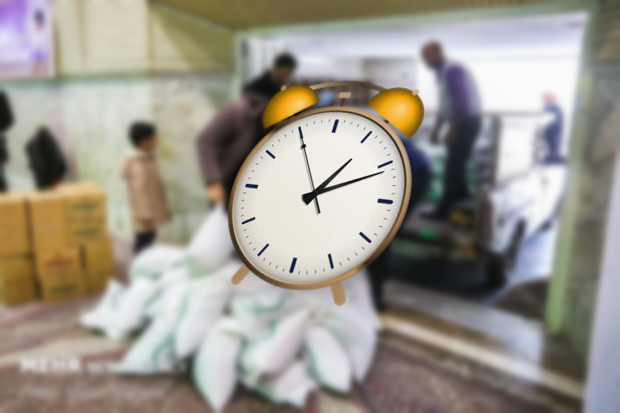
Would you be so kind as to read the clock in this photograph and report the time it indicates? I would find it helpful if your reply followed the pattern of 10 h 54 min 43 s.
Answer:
1 h 10 min 55 s
